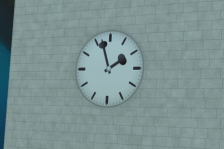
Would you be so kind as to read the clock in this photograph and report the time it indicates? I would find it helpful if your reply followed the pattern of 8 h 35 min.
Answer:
1 h 57 min
